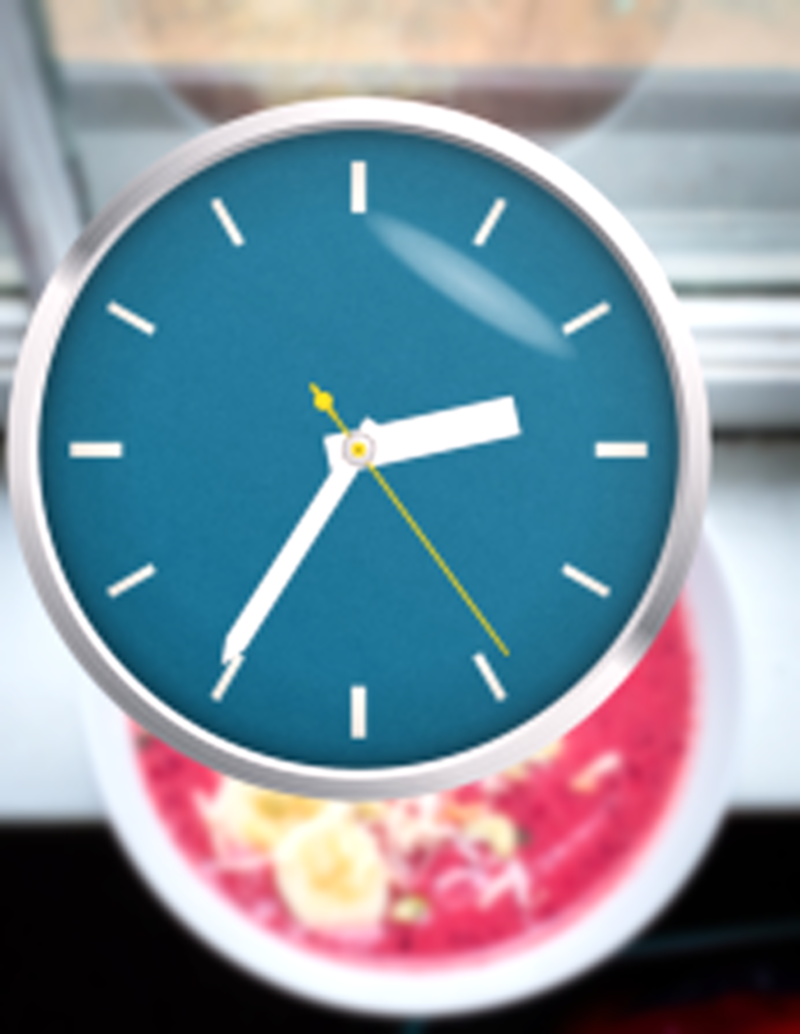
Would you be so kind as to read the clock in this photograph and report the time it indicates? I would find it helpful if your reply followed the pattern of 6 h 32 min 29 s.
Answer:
2 h 35 min 24 s
